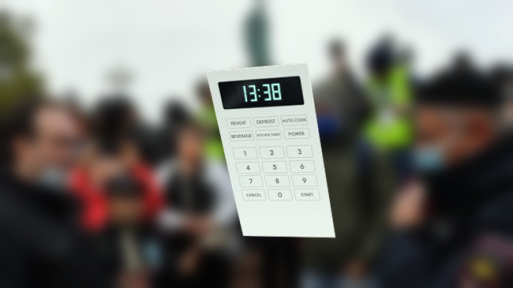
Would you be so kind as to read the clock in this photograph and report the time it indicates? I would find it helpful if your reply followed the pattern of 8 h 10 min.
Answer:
13 h 38 min
